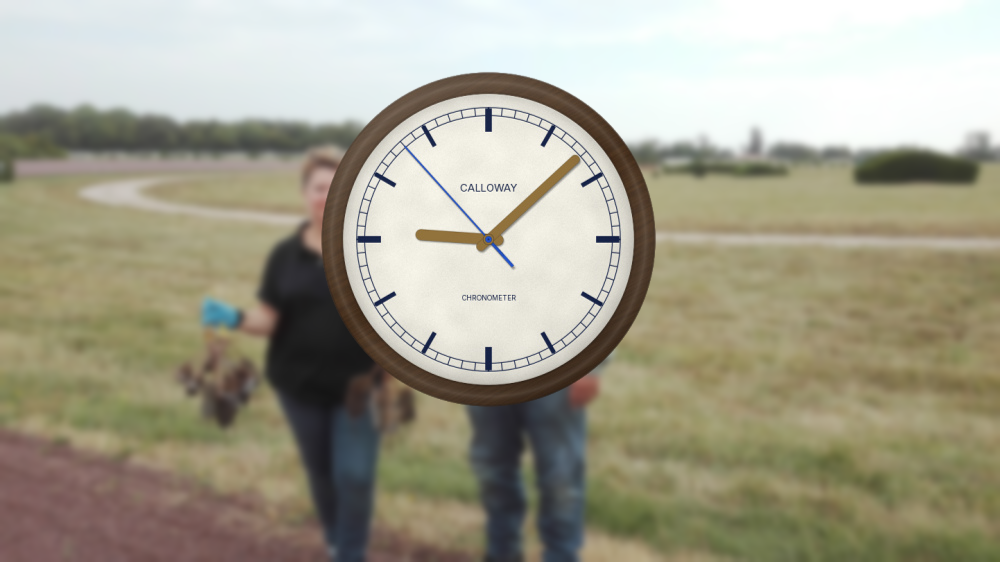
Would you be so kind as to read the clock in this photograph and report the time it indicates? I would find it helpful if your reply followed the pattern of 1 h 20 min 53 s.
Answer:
9 h 07 min 53 s
